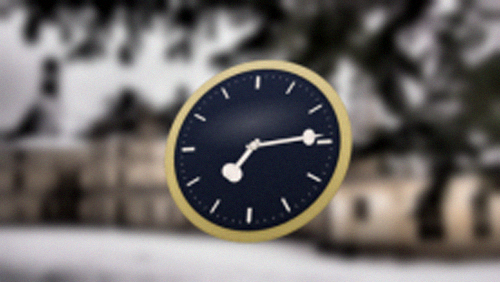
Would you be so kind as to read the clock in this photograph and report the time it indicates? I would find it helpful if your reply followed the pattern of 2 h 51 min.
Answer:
7 h 14 min
